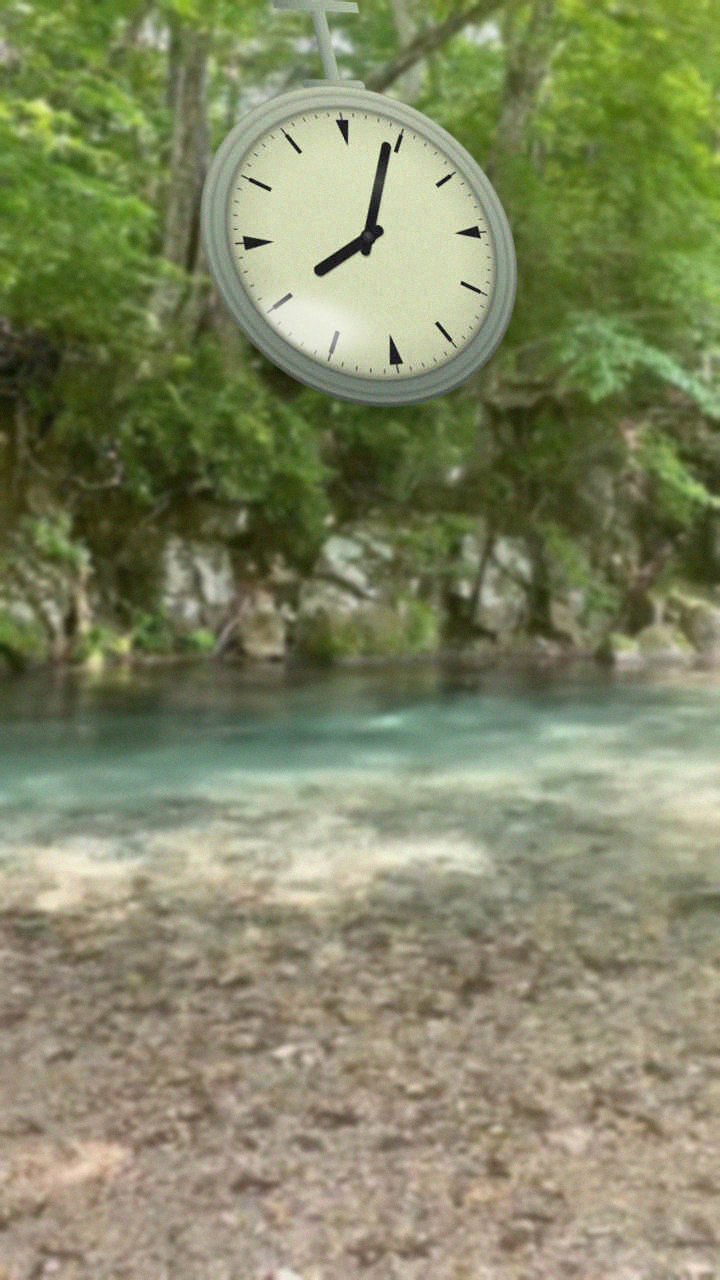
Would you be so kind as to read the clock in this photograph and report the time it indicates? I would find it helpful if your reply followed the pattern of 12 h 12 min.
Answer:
8 h 04 min
